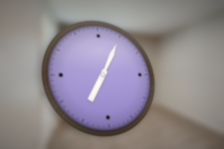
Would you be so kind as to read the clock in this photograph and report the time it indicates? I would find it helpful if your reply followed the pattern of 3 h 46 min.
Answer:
7 h 05 min
